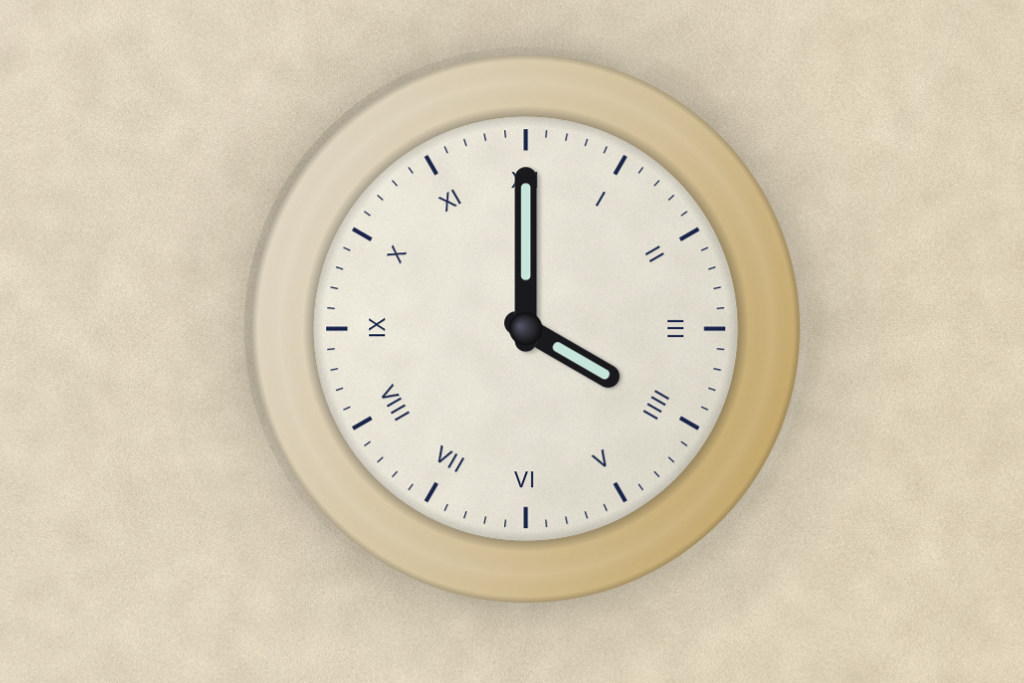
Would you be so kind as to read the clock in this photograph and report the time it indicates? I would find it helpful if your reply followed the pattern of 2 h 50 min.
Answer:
4 h 00 min
